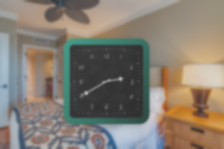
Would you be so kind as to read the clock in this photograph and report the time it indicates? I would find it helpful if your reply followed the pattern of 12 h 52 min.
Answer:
2 h 40 min
